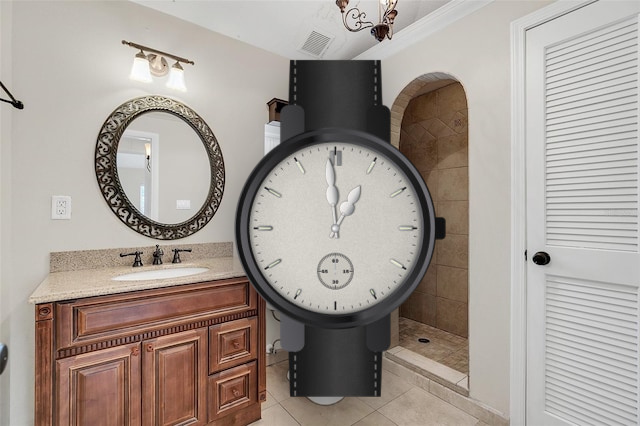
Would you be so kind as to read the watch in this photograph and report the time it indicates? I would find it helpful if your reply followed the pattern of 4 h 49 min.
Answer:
12 h 59 min
